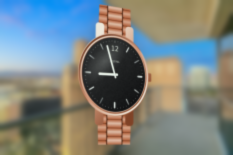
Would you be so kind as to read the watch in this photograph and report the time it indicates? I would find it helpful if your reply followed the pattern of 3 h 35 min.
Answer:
8 h 57 min
